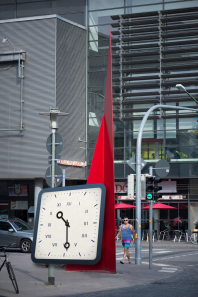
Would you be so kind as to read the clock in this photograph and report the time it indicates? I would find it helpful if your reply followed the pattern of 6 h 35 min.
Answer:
10 h 29 min
